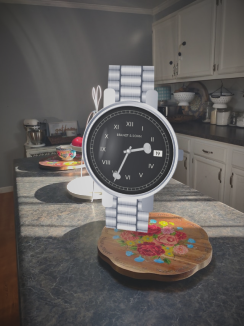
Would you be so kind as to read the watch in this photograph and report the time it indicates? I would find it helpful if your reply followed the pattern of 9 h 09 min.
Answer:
2 h 34 min
